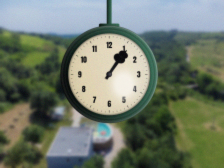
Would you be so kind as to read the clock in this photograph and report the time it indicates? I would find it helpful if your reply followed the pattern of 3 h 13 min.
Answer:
1 h 06 min
